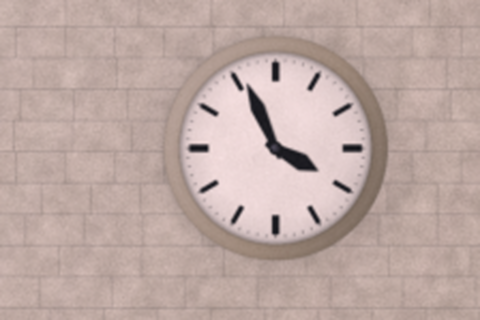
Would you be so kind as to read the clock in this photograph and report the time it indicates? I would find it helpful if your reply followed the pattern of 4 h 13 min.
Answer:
3 h 56 min
